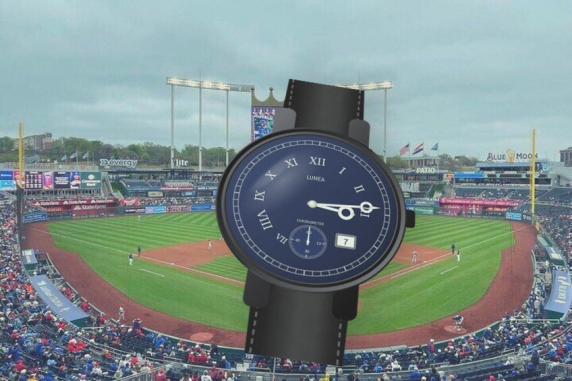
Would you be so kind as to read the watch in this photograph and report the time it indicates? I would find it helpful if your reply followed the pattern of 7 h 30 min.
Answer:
3 h 14 min
